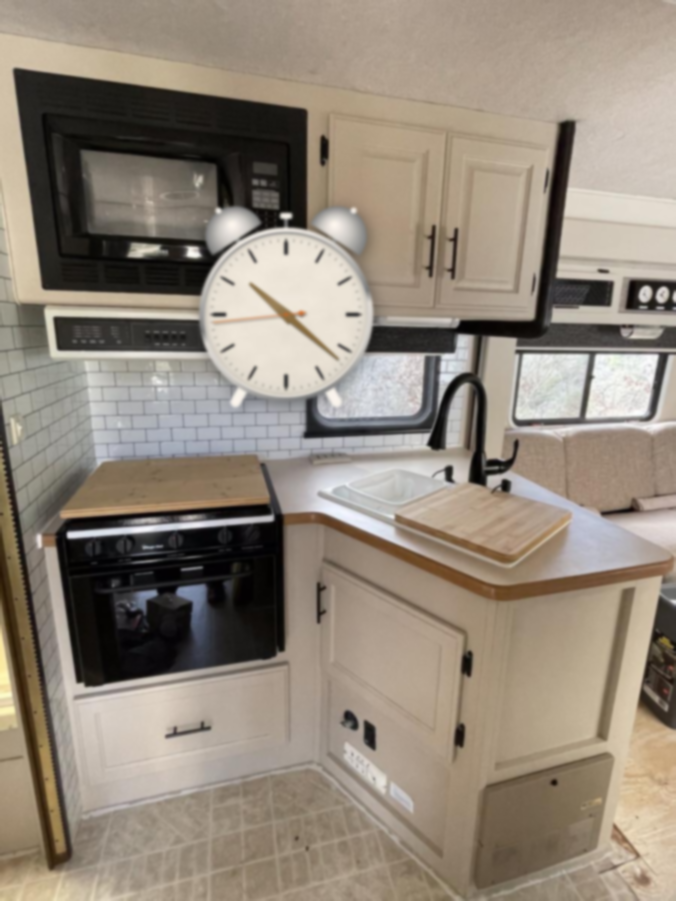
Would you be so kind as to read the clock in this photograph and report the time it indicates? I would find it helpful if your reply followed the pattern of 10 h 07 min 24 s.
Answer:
10 h 21 min 44 s
